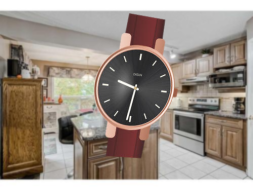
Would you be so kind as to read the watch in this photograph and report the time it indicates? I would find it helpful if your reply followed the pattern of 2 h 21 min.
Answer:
9 h 31 min
